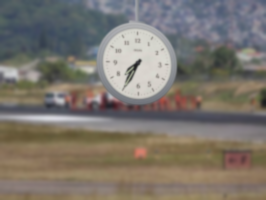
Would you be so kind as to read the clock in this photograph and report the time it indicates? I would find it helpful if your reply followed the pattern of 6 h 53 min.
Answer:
7 h 35 min
